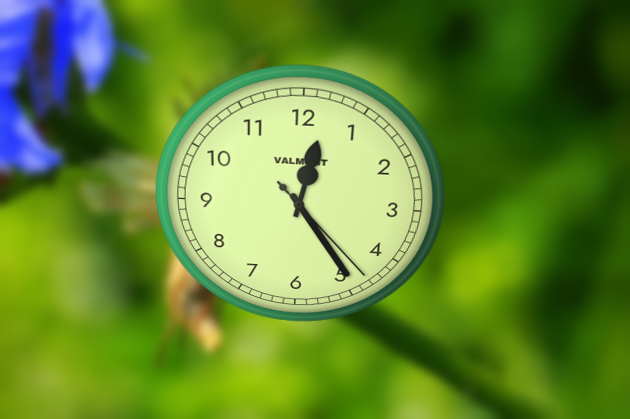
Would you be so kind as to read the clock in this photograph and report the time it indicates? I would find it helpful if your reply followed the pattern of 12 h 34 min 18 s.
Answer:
12 h 24 min 23 s
